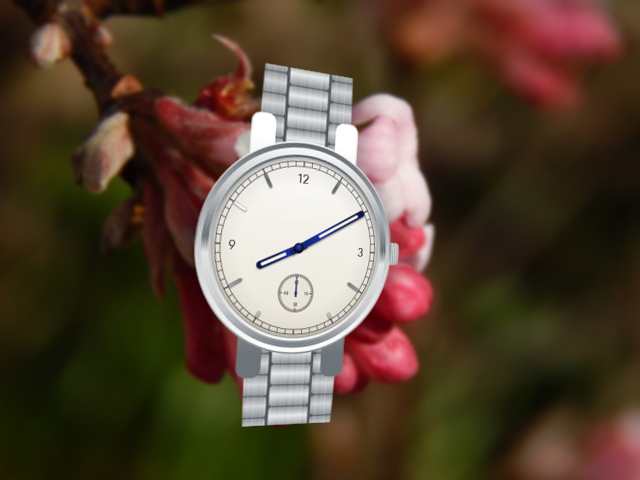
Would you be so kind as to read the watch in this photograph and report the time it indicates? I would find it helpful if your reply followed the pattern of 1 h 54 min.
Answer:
8 h 10 min
